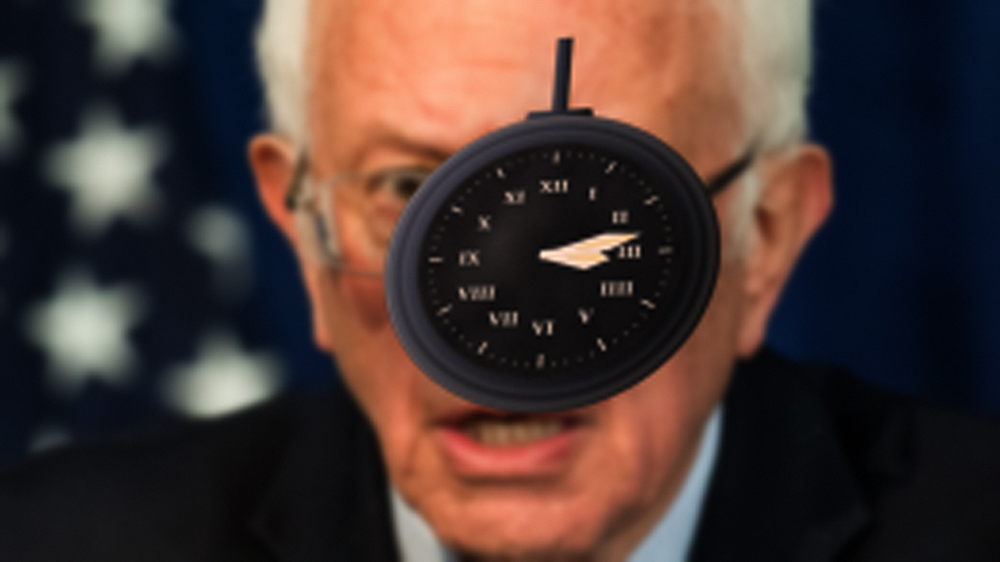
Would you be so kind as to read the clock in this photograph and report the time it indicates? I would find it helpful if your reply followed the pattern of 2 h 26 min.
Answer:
3 h 13 min
